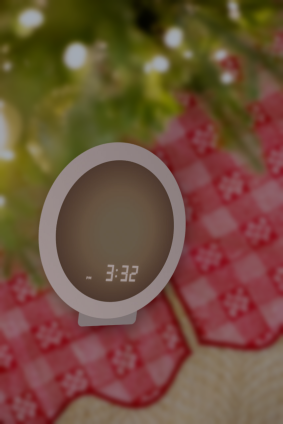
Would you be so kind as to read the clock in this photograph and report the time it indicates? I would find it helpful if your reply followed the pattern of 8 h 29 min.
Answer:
3 h 32 min
